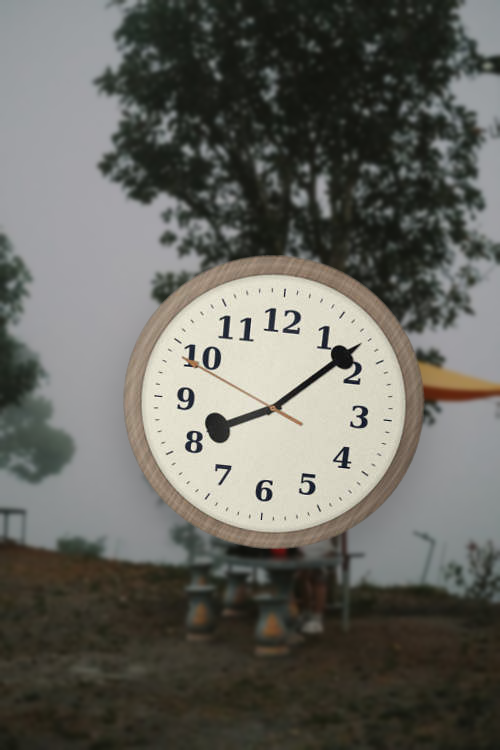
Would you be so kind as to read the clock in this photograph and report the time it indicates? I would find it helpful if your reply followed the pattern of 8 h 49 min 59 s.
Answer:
8 h 07 min 49 s
